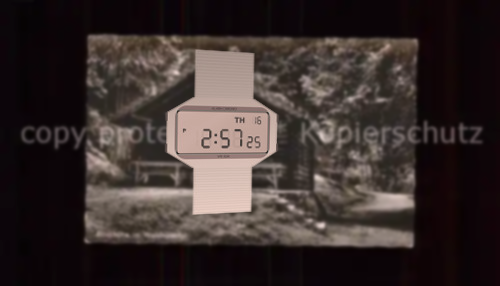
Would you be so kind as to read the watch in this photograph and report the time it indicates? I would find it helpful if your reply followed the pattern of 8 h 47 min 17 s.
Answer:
2 h 57 min 25 s
